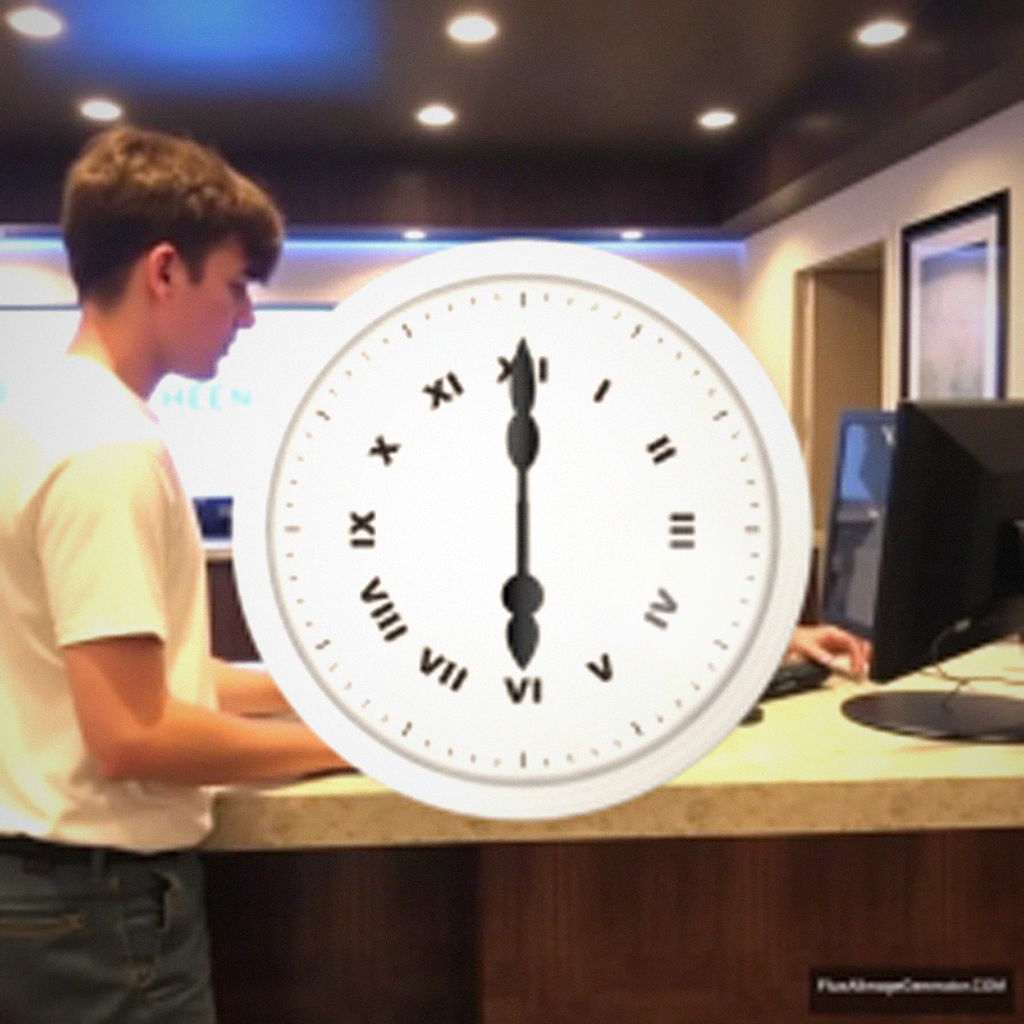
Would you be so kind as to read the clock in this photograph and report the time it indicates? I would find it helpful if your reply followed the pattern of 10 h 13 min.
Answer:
6 h 00 min
